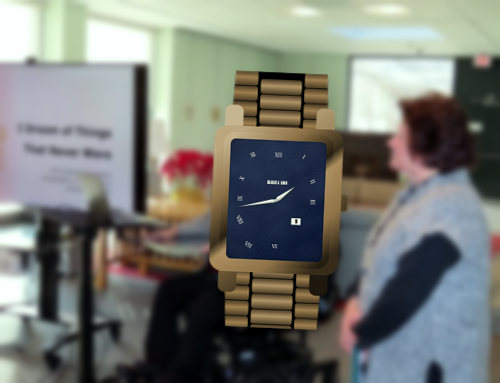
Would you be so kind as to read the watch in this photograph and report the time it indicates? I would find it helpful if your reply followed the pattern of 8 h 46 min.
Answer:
1 h 43 min
